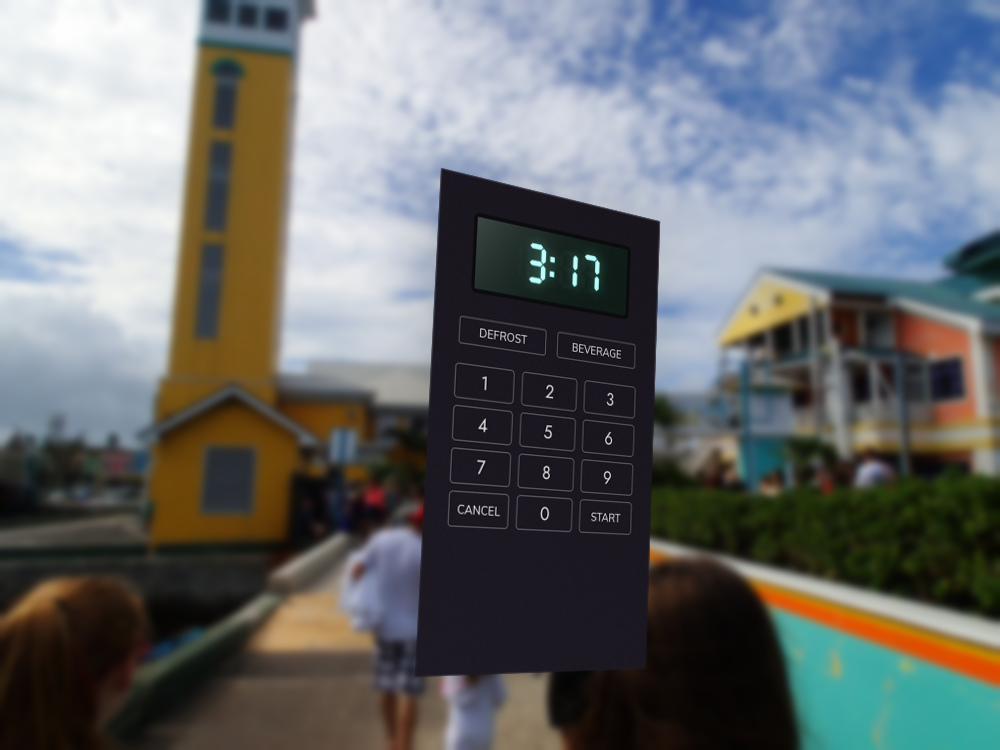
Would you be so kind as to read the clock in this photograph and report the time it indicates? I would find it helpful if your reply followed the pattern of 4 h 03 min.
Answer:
3 h 17 min
